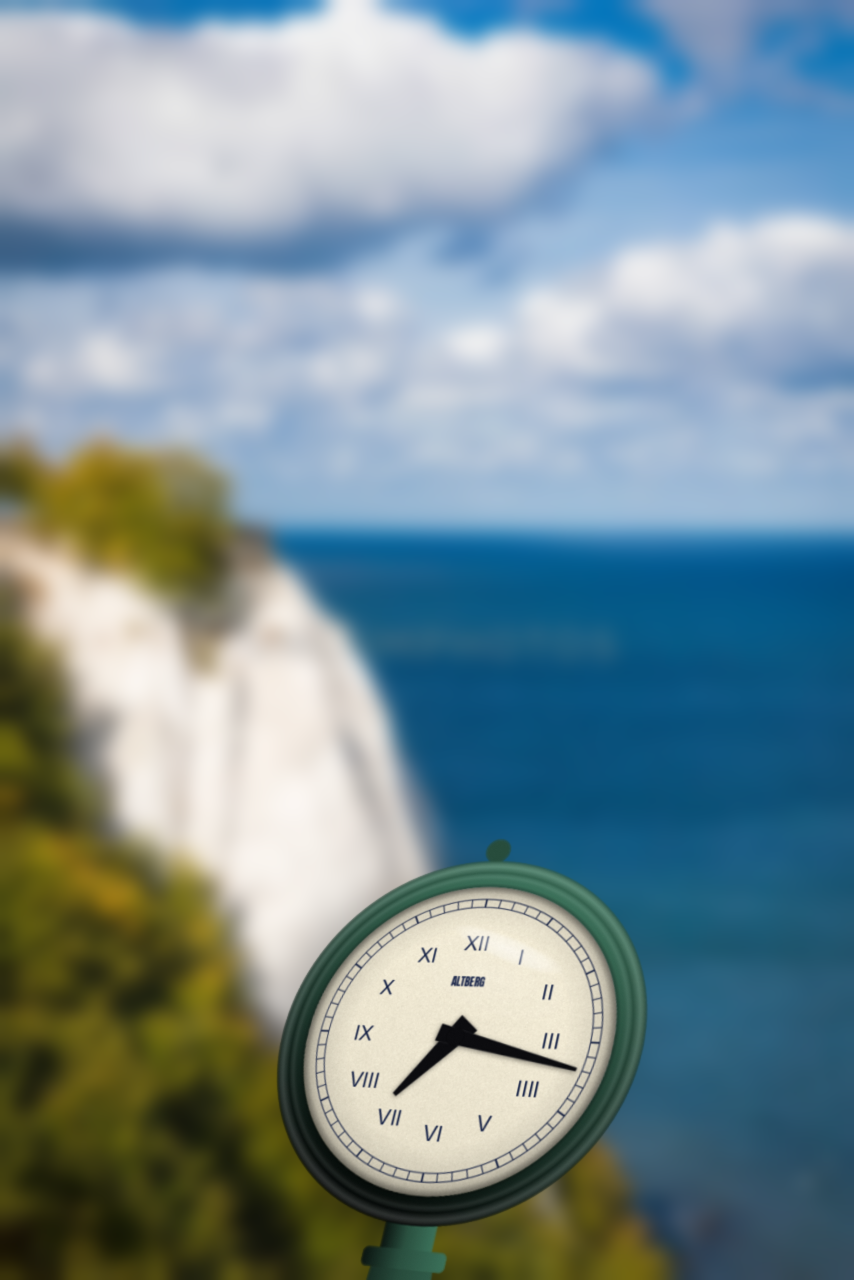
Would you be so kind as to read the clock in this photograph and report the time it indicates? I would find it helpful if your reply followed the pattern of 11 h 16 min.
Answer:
7 h 17 min
